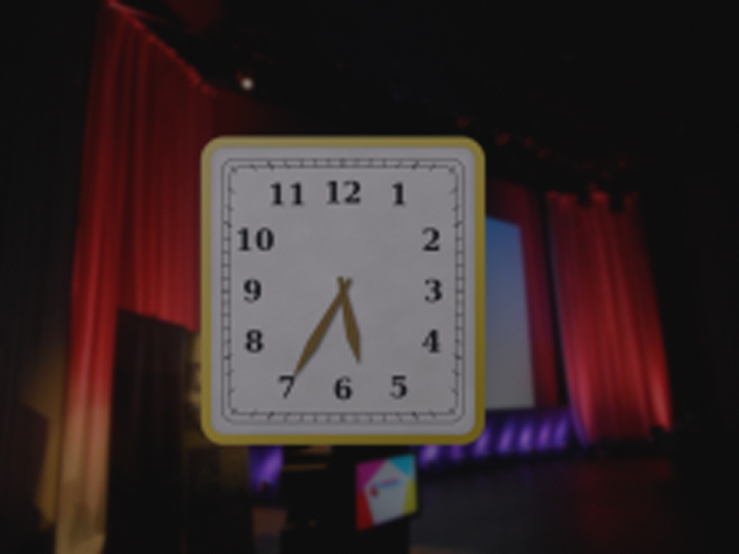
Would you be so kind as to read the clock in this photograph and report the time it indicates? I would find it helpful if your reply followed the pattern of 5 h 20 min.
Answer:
5 h 35 min
